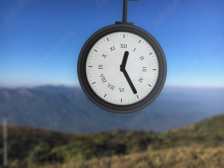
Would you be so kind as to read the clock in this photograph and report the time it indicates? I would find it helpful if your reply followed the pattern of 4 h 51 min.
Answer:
12 h 25 min
